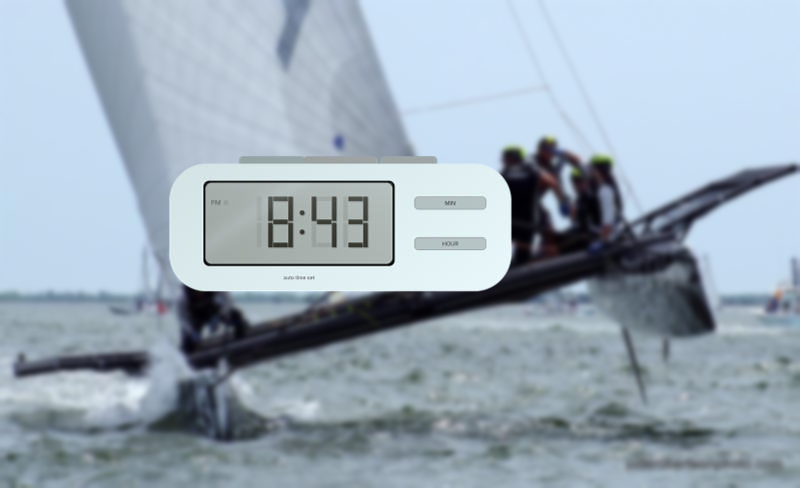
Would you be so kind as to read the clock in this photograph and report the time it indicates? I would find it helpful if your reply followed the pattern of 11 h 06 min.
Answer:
8 h 43 min
